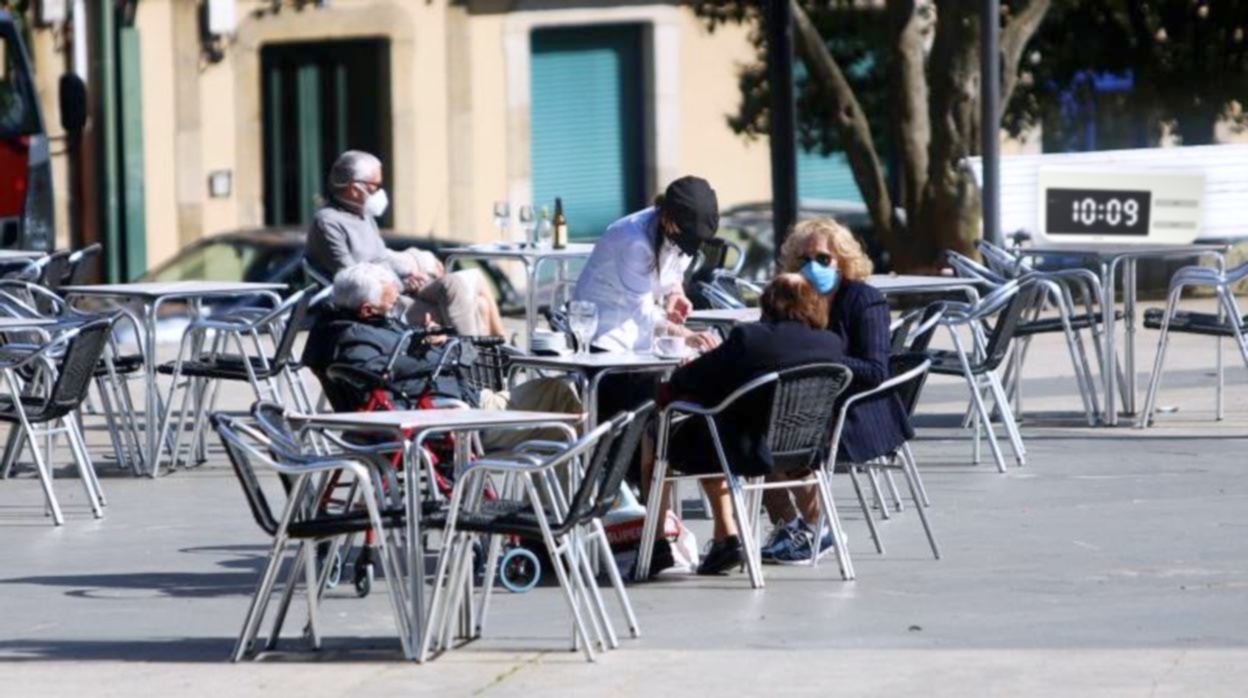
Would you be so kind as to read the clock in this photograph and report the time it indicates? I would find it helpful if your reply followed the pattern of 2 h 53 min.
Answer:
10 h 09 min
